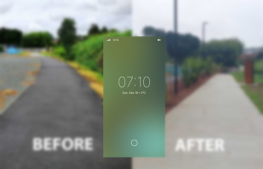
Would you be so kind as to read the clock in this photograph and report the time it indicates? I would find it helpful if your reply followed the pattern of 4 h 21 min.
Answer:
7 h 10 min
